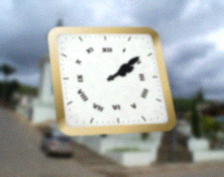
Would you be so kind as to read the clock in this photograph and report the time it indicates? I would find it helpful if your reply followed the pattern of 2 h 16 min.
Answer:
2 h 09 min
